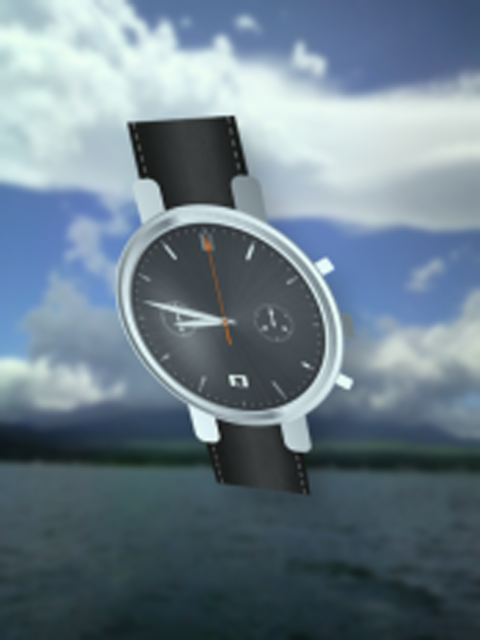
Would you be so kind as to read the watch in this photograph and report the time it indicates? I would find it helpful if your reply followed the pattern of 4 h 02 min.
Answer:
8 h 47 min
